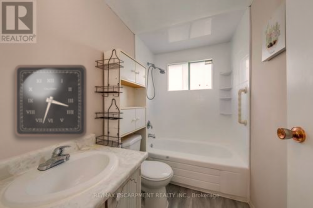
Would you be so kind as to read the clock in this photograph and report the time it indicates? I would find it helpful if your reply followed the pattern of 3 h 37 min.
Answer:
3 h 33 min
